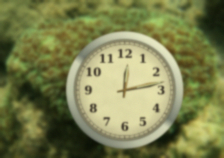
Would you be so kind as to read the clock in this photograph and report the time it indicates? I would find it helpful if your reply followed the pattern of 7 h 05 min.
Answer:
12 h 13 min
